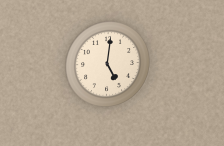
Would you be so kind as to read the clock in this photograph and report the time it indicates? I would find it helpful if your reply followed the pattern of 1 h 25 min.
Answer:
5 h 01 min
